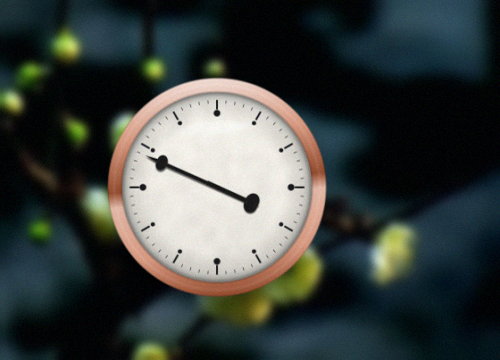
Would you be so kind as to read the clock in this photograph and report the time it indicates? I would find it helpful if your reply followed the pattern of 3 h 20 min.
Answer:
3 h 49 min
